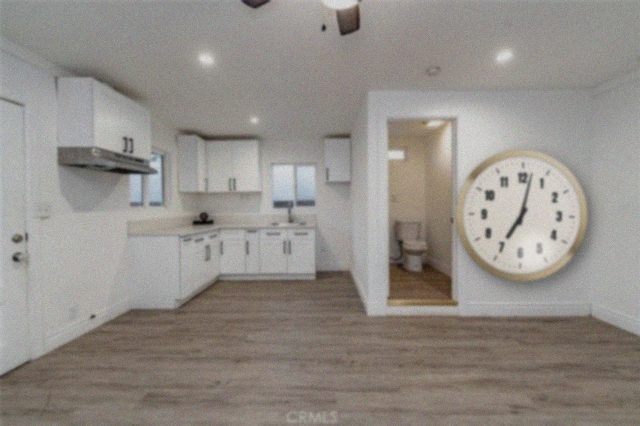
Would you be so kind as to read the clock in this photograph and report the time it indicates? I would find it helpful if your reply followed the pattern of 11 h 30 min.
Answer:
7 h 02 min
